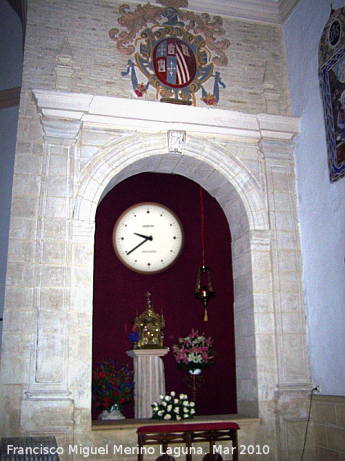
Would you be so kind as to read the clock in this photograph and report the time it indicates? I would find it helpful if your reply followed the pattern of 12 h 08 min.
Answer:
9 h 39 min
